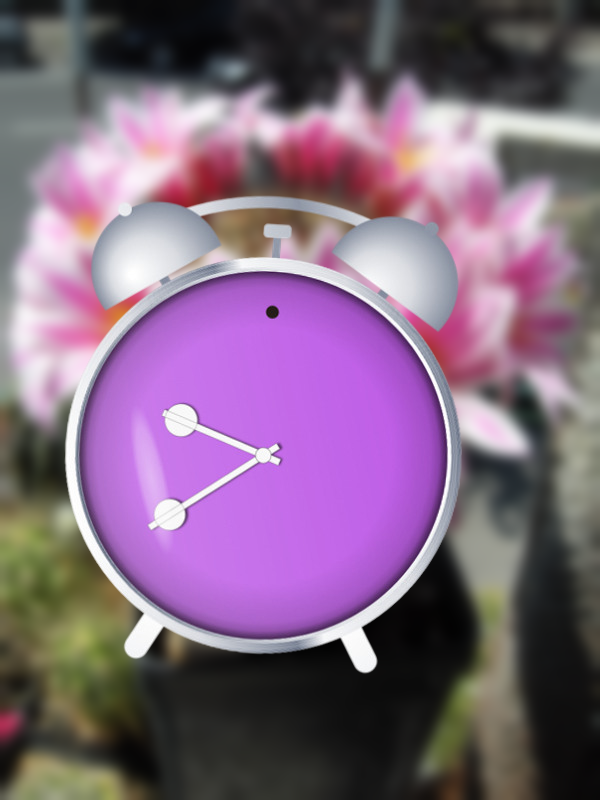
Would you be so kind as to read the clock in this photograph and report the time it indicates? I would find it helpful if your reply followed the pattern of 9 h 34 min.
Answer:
9 h 39 min
